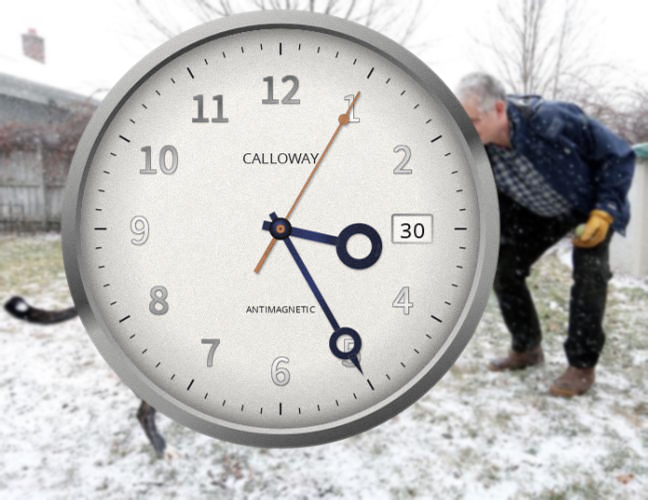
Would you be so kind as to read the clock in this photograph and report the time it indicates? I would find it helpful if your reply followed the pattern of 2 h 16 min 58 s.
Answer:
3 h 25 min 05 s
